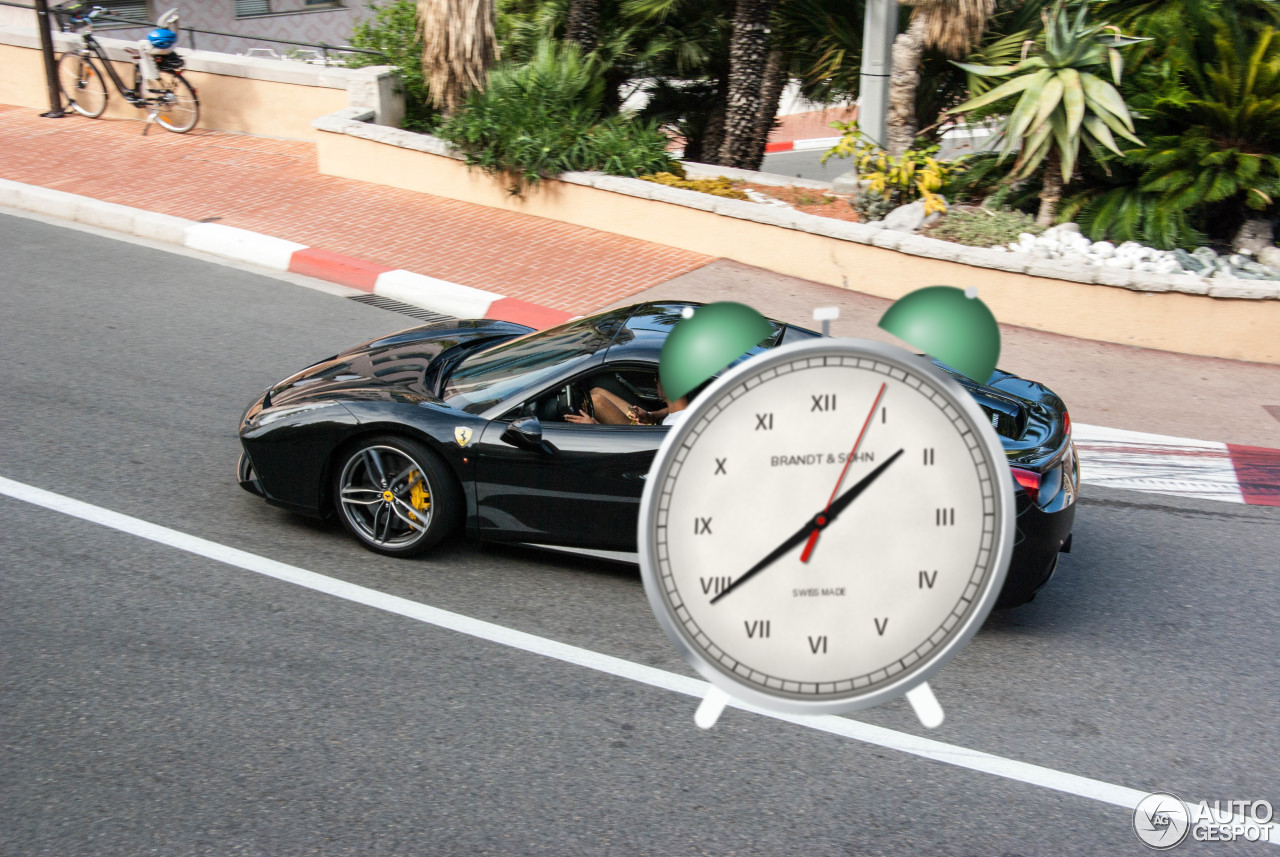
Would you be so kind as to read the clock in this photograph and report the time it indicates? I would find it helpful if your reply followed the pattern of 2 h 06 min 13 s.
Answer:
1 h 39 min 04 s
